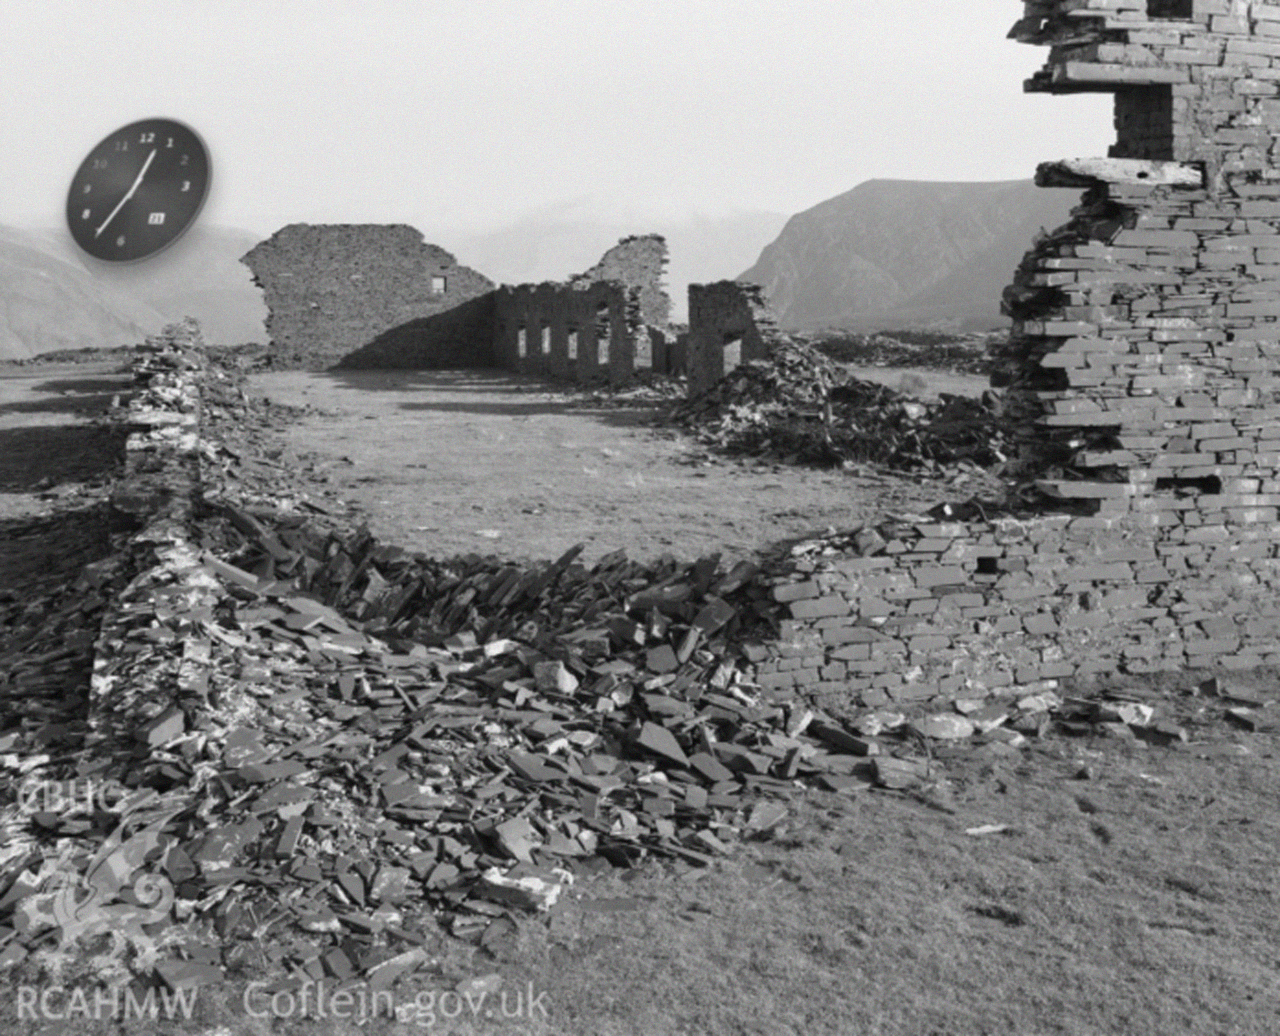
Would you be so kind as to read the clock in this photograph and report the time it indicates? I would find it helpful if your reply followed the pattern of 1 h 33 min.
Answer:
12 h 35 min
